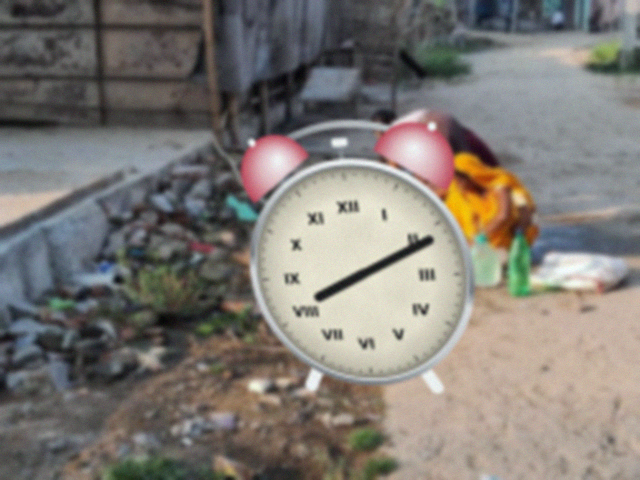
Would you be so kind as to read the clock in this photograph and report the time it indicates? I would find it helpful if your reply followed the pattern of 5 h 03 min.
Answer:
8 h 11 min
